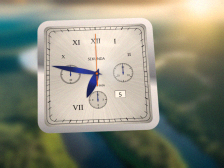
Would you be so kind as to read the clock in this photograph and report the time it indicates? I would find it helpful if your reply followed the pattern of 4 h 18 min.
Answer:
6 h 47 min
